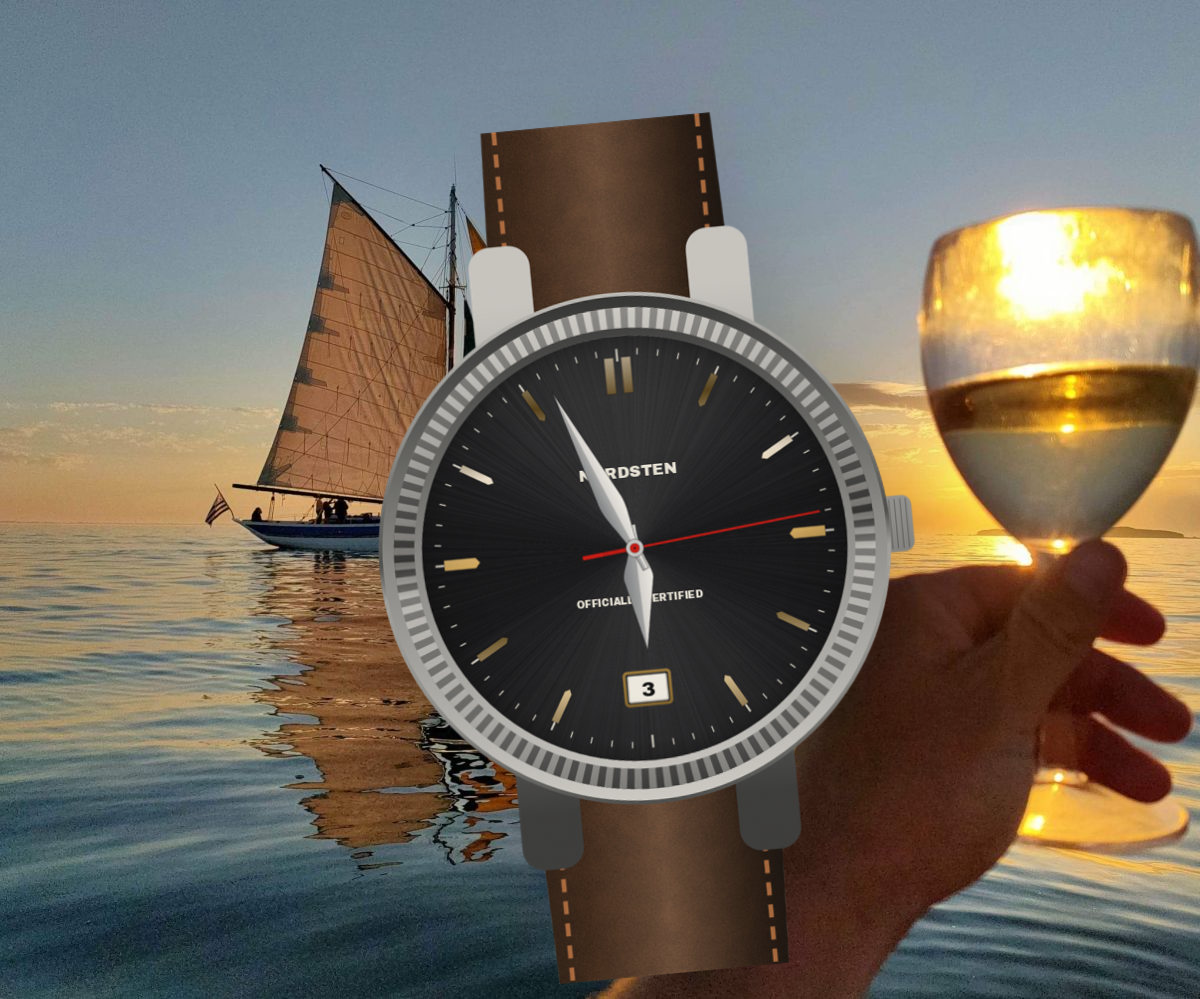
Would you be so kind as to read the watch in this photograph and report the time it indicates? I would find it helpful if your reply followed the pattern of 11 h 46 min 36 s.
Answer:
5 h 56 min 14 s
